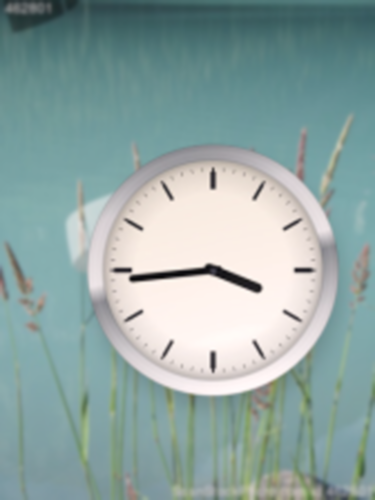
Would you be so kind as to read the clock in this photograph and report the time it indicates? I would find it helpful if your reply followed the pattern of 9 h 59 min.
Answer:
3 h 44 min
